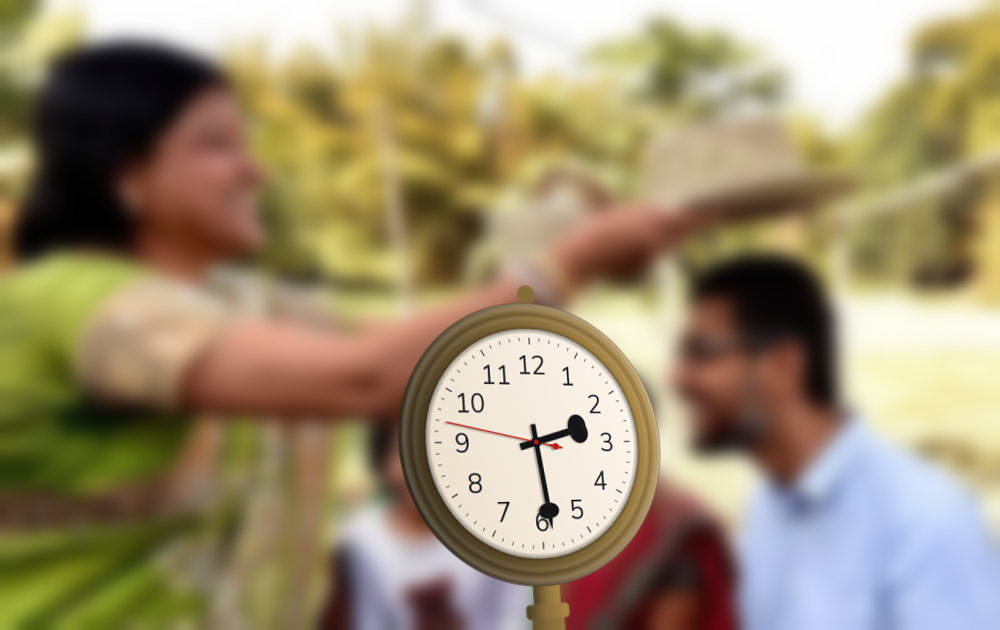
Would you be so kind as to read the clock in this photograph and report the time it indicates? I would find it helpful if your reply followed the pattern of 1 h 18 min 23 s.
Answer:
2 h 28 min 47 s
